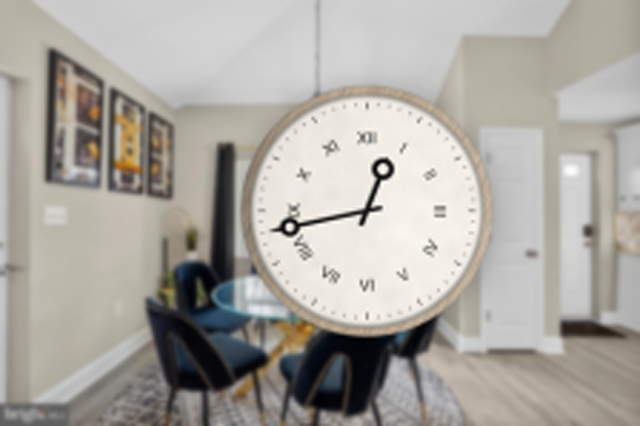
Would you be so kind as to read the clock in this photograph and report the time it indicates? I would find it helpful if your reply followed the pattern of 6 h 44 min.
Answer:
12 h 43 min
